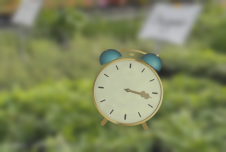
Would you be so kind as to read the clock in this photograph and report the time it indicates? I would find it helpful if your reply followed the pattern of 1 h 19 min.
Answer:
3 h 17 min
